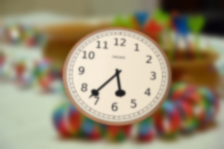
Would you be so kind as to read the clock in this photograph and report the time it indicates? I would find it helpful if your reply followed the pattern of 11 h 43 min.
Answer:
5 h 37 min
